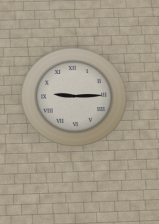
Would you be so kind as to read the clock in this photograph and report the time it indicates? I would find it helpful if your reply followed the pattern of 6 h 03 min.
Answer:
9 h 15 min
